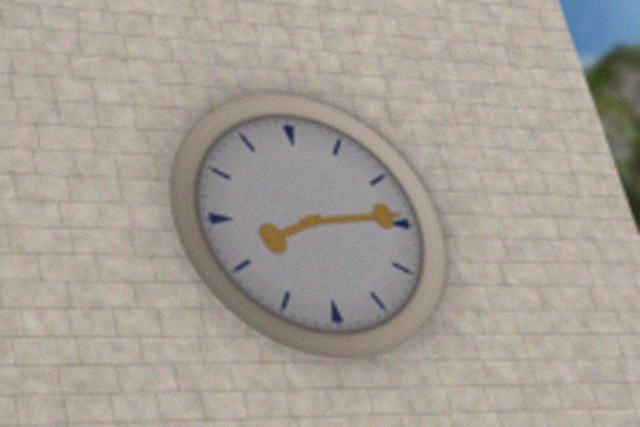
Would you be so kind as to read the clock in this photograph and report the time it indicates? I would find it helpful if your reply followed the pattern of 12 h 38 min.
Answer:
8 h 14 min
